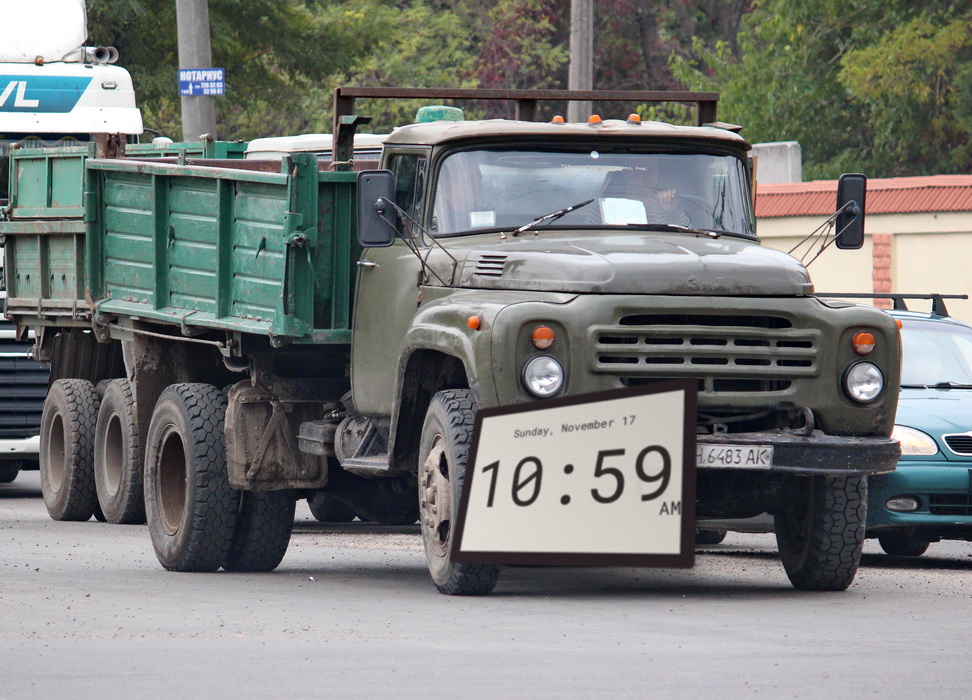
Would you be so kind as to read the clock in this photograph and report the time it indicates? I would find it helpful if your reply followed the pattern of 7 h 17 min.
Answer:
10 h 59 min
